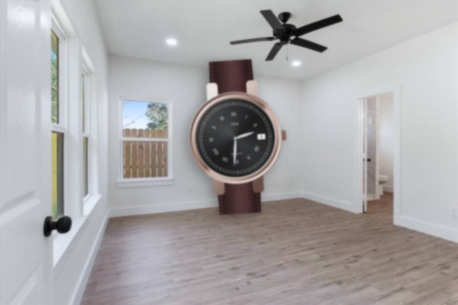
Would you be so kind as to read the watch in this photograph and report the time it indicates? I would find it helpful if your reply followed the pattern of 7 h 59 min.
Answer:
2 h 31 min
